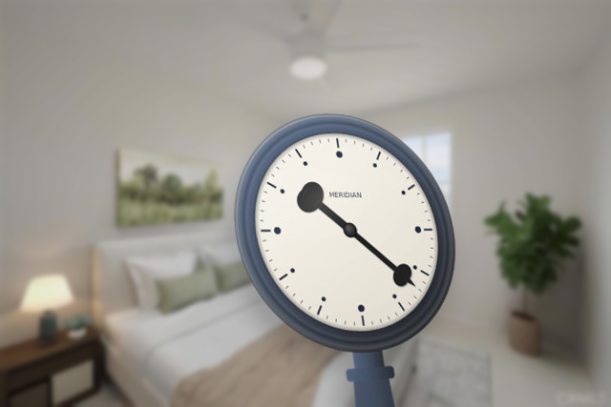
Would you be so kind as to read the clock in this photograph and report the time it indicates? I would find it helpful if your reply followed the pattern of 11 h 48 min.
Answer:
10 h 22 min
